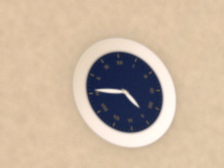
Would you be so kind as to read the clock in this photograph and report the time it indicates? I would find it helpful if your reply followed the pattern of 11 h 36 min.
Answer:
4 h 46 min
